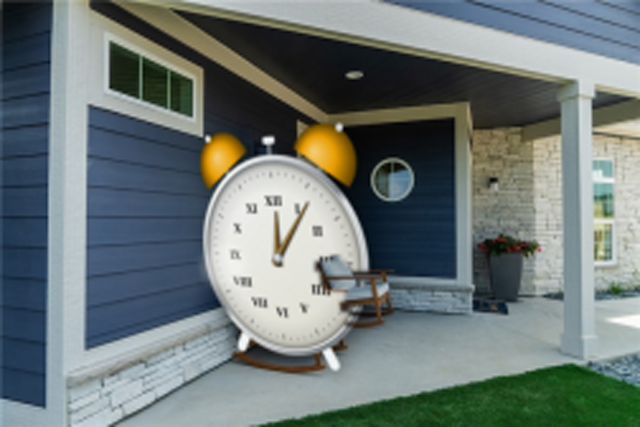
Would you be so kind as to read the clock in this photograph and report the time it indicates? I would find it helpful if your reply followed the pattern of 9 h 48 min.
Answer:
12 h 06 min
